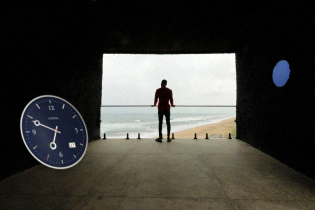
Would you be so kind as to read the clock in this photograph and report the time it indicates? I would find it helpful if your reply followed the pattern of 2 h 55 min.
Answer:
6 h 49 min
